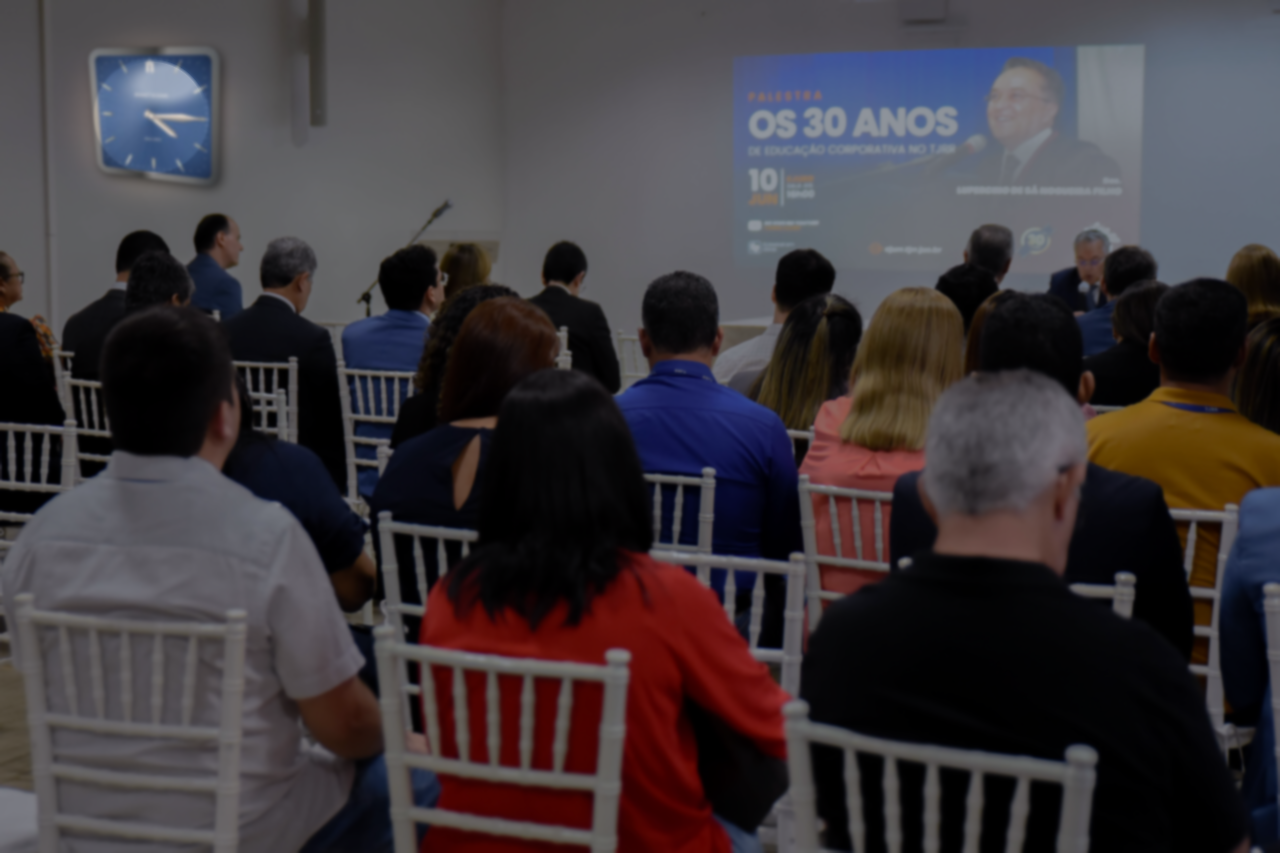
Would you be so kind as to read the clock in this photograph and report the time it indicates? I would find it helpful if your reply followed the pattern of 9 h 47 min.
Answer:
4 h 15 min
